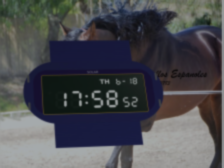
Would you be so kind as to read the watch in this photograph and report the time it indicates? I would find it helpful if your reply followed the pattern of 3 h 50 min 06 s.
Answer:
17 h 58 min 52 s
